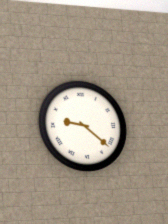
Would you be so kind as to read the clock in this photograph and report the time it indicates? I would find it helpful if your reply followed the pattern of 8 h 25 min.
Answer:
9 h 22 min
